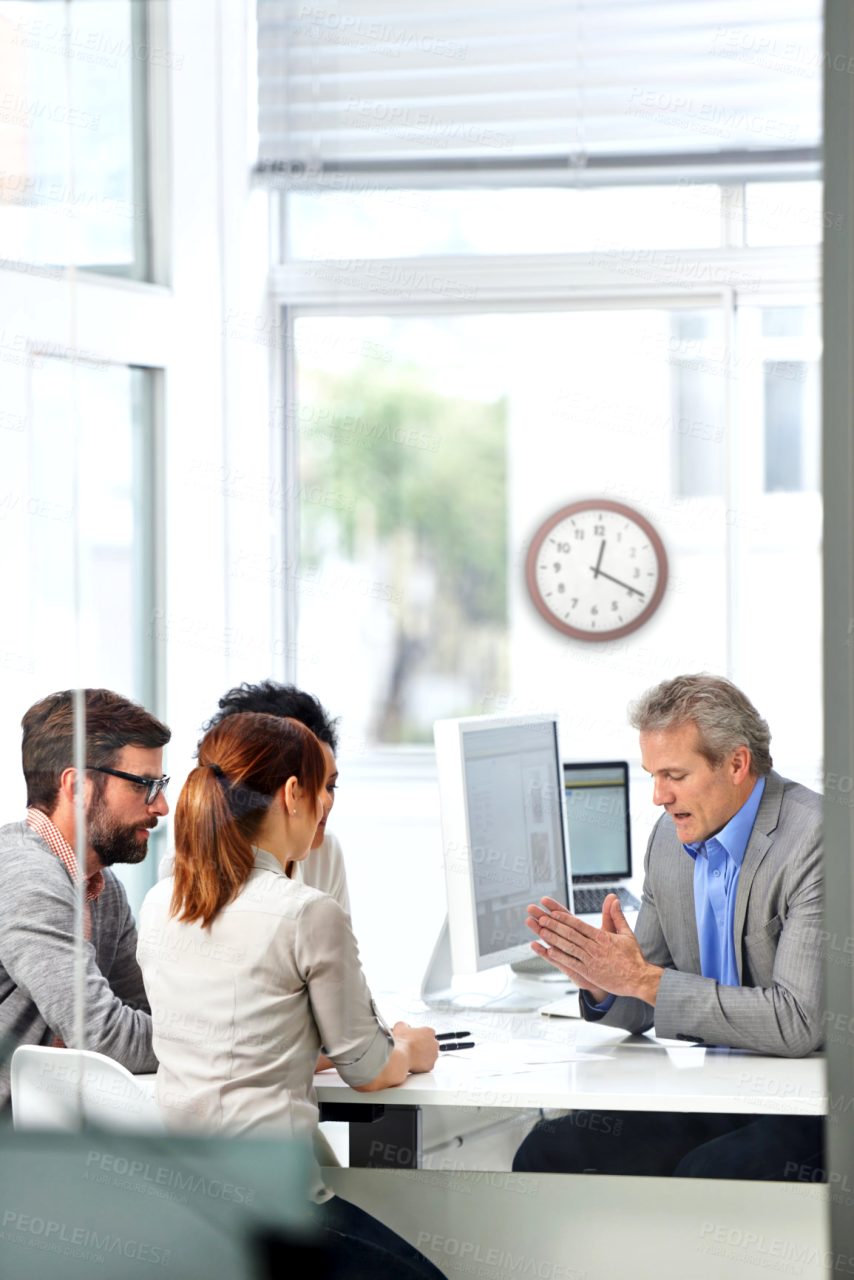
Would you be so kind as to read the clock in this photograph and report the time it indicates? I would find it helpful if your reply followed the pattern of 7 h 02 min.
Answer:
12 h 19 min
